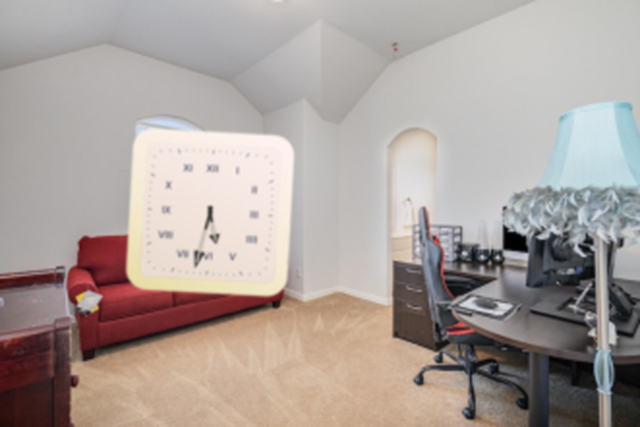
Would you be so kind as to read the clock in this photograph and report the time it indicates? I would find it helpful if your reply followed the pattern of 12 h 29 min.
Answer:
5 h 32 min
